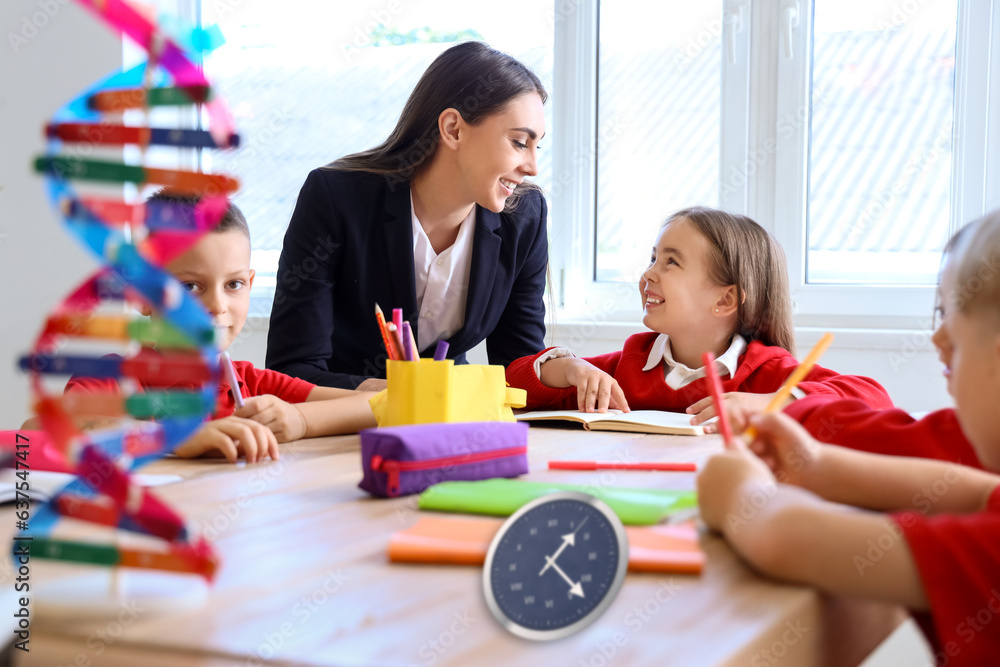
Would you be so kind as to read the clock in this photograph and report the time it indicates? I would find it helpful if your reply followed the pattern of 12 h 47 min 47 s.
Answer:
1 h 23 min 07 s
